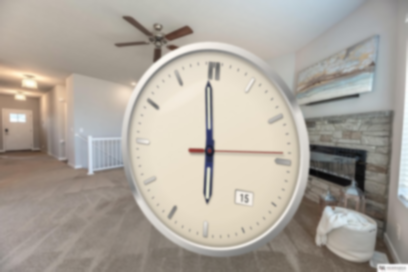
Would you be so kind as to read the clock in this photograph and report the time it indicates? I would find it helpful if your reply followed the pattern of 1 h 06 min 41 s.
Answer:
5 h 59 min 14 s
